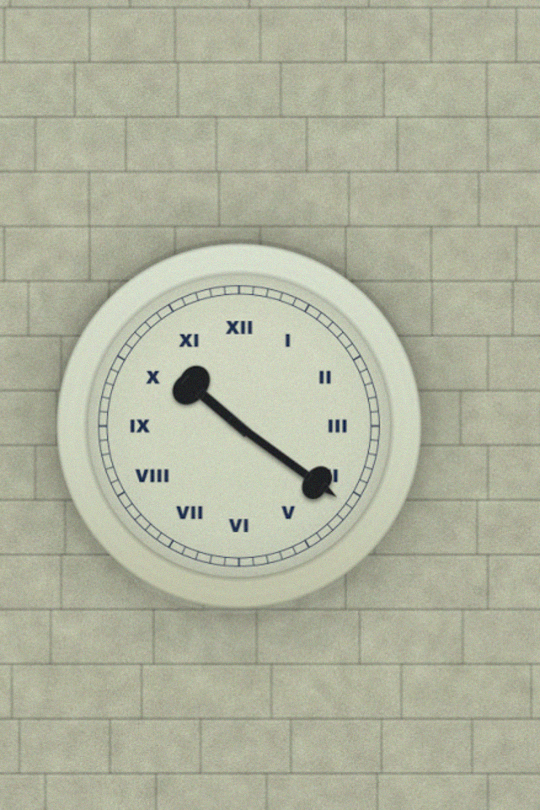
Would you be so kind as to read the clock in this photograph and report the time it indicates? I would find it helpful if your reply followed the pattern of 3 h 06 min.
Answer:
10 h 21 min
